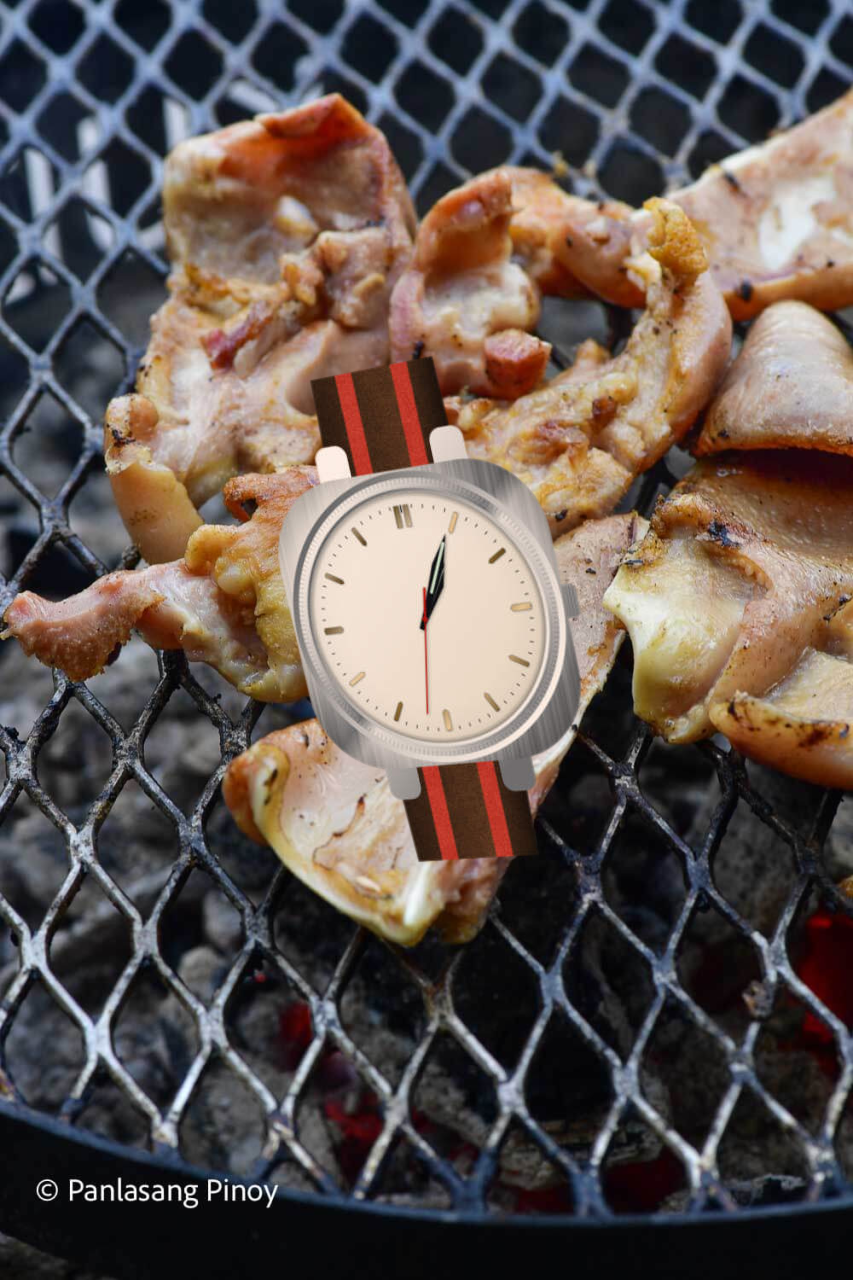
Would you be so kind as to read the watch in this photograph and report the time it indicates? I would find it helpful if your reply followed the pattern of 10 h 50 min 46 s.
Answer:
1 h 04 min 32 s
